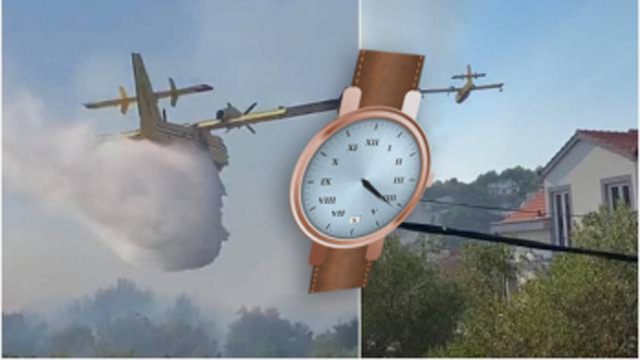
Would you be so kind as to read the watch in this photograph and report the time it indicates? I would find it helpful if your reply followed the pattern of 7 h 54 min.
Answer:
4 h 21 min
